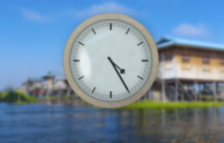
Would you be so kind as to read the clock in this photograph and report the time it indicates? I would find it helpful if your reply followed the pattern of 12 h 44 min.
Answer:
4 h 25 min
